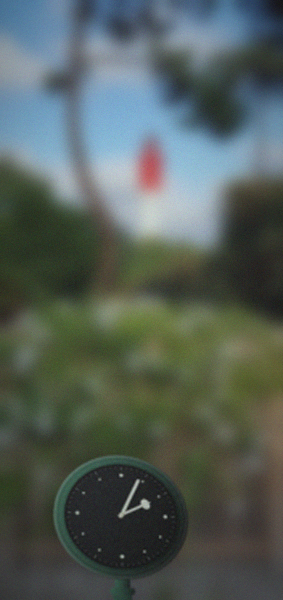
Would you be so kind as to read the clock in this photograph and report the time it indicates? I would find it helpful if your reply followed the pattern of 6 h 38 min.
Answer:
2 h 04 min
